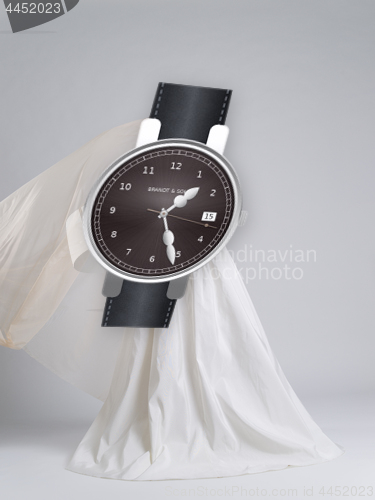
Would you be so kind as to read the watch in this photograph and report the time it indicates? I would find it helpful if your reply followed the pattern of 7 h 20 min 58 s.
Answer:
1 h 26 min 17 s
